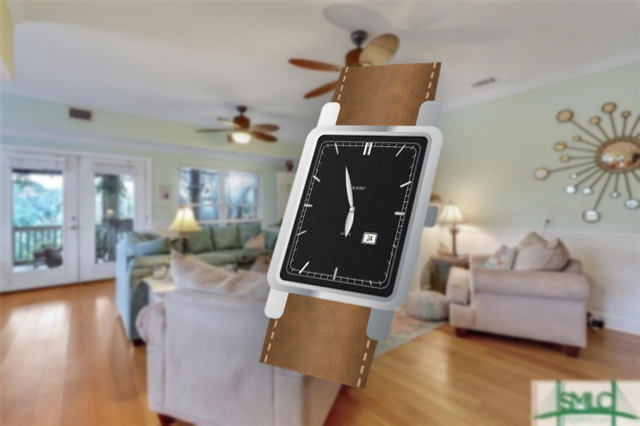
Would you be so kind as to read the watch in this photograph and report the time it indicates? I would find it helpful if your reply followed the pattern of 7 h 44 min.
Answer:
5 h 56 min
